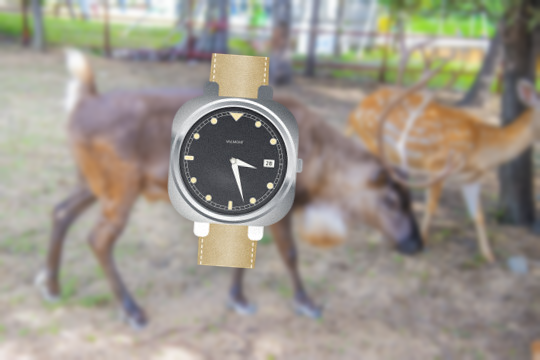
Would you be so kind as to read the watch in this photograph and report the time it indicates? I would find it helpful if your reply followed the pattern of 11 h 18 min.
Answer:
3 h 27 min
